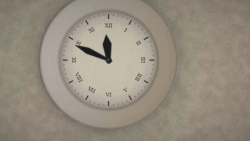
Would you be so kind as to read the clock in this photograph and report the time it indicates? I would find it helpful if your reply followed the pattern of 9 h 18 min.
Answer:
11 h 49 min
